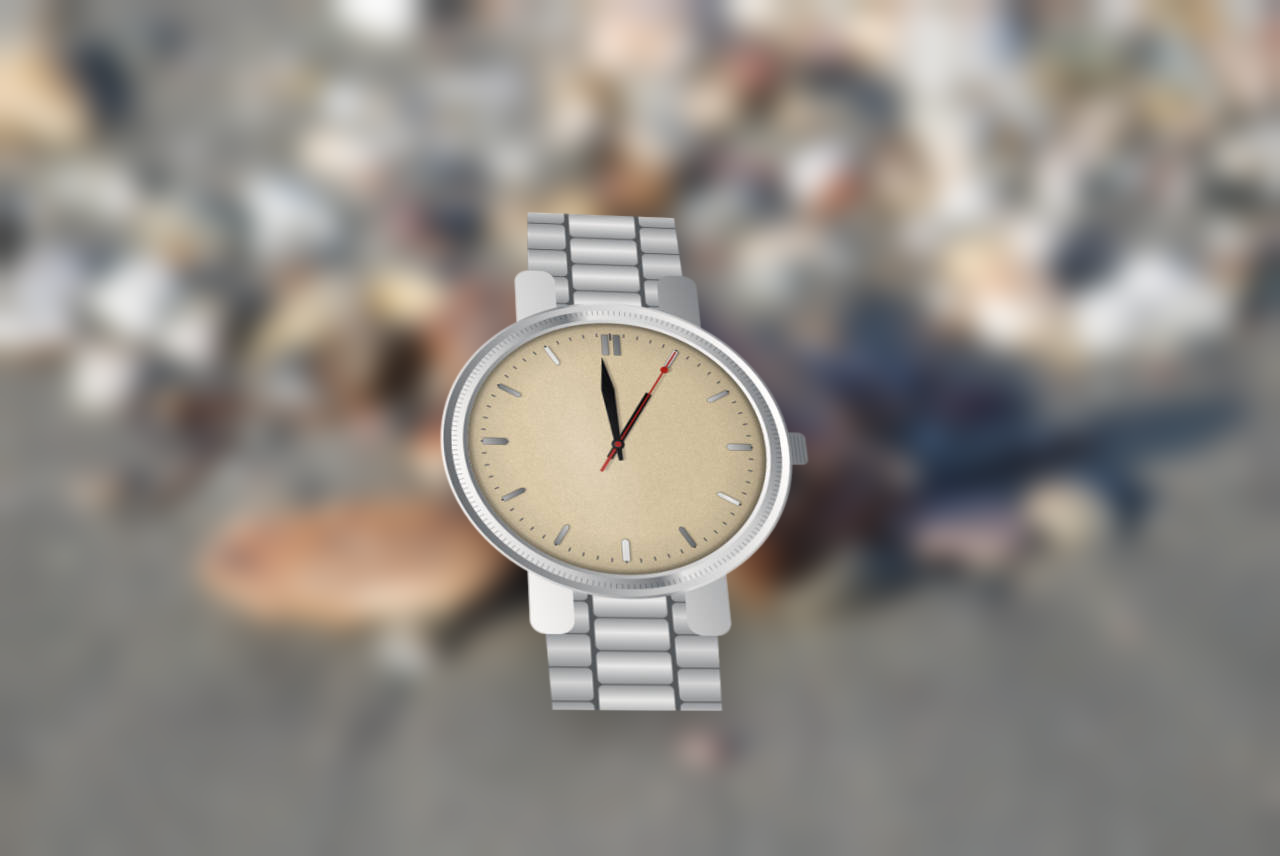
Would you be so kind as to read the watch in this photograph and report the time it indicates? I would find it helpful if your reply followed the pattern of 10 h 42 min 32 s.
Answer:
12 h 59 min 05 s
